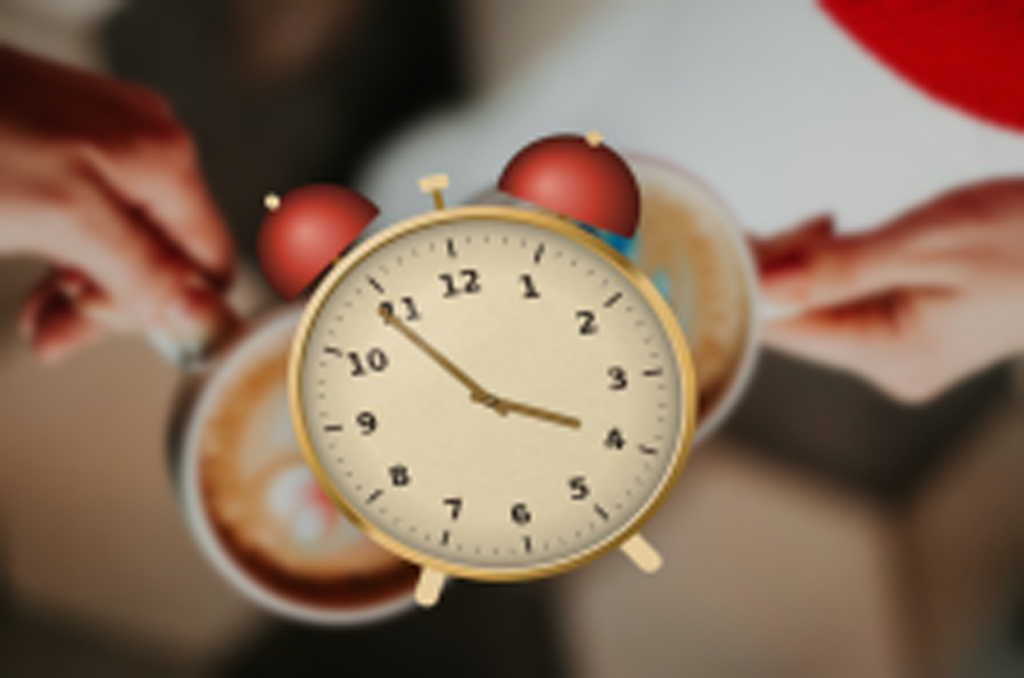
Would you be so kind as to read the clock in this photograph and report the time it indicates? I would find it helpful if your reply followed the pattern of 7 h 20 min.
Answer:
3 h 54 min
